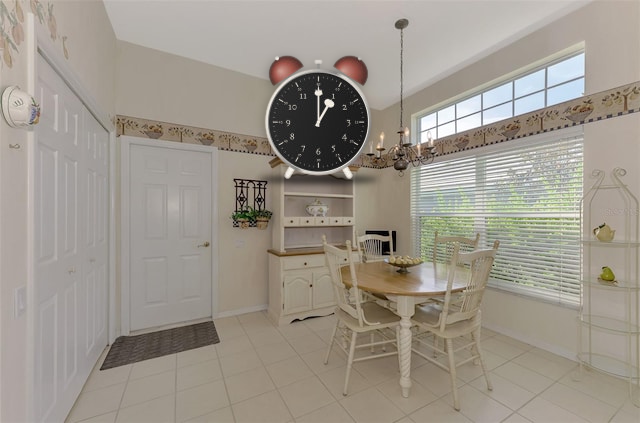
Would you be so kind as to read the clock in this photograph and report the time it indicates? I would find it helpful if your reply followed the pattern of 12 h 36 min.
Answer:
1 h 00 min
